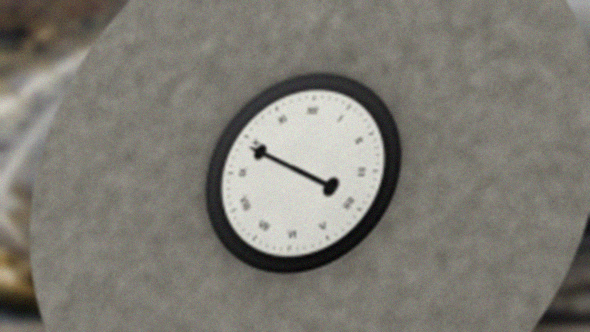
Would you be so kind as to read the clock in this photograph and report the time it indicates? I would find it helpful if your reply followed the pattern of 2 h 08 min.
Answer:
3 h 49 min
